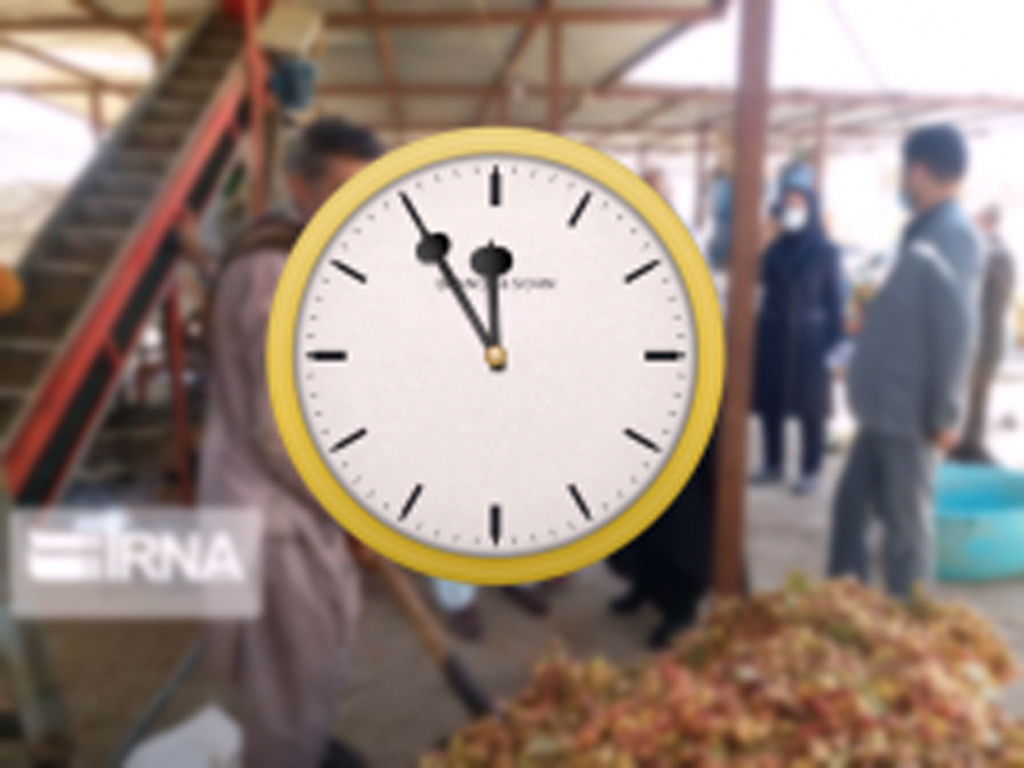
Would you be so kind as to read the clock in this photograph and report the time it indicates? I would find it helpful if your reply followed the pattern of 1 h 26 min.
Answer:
11 h 55 min
